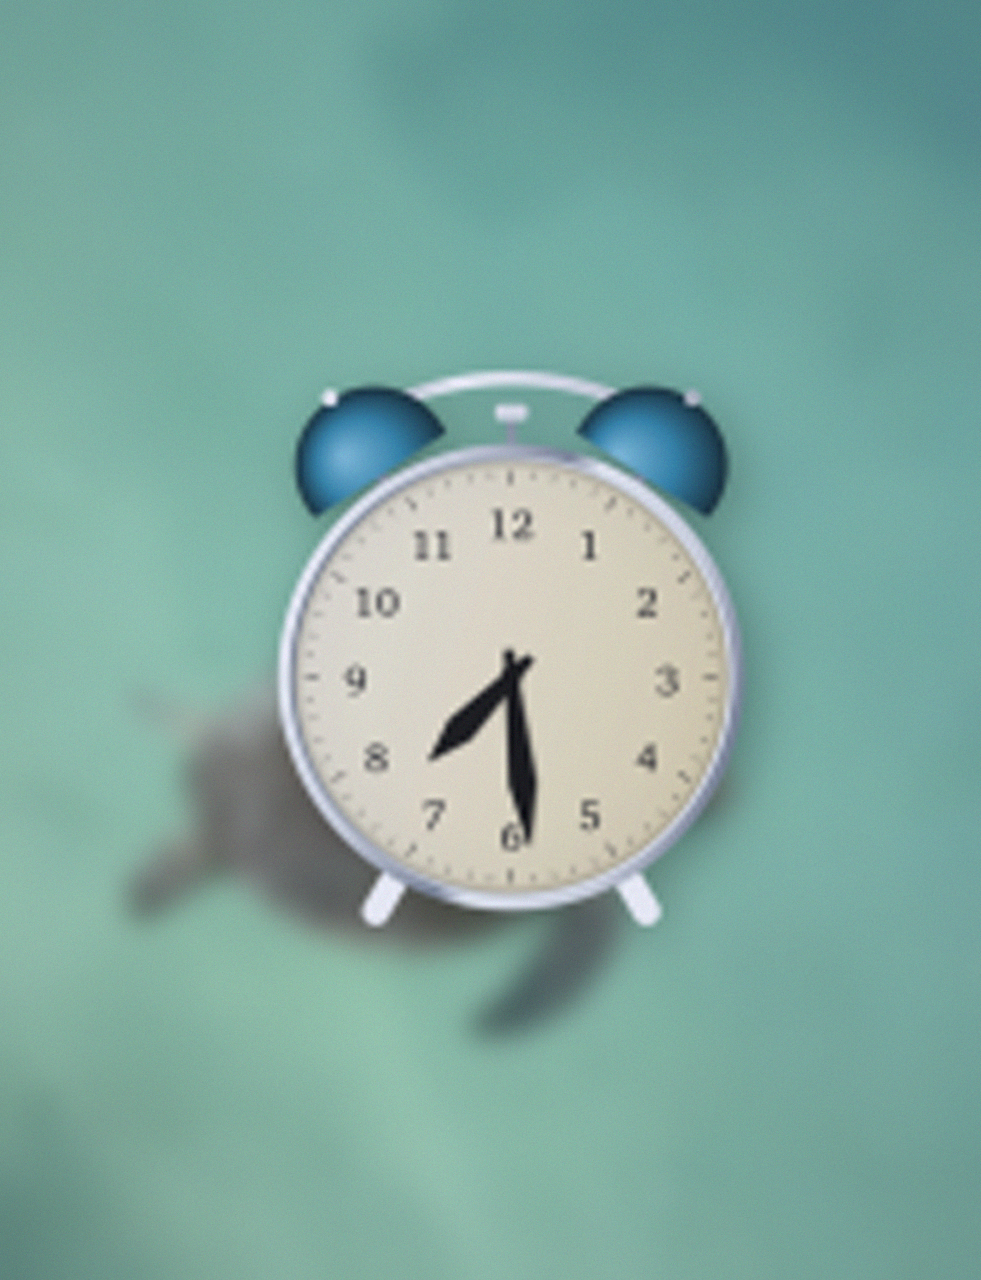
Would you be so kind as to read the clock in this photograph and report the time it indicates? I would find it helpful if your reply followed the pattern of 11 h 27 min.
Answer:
7 h 29 min
